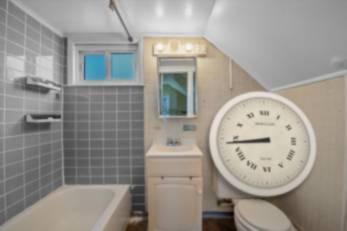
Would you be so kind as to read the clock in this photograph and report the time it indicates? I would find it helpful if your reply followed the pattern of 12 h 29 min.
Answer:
8 h 44 min
